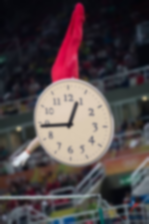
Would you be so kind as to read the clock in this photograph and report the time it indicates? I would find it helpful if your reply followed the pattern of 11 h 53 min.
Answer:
12 h 44 min
